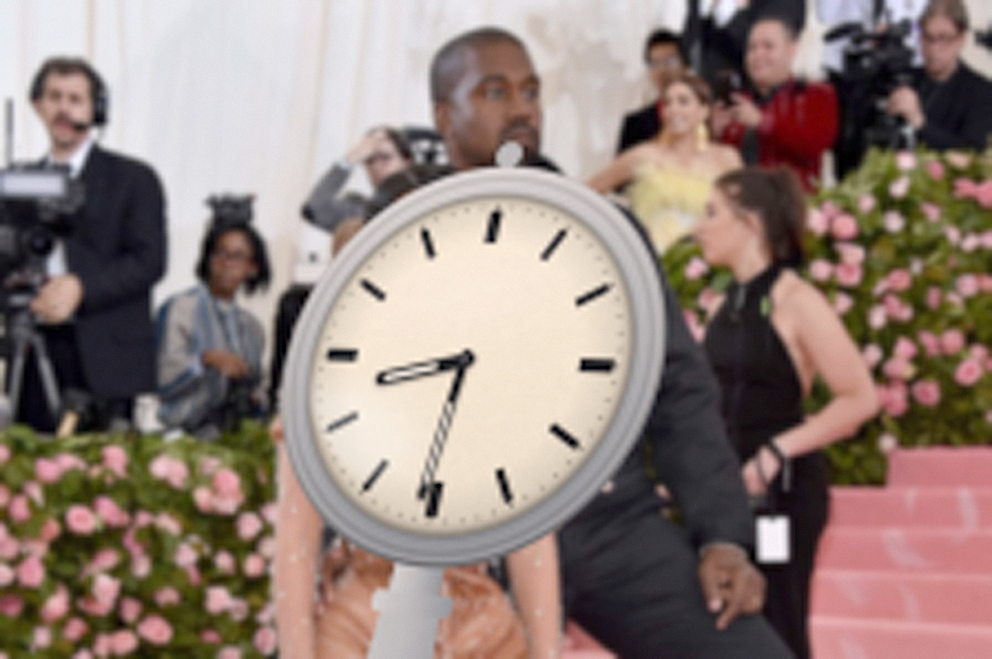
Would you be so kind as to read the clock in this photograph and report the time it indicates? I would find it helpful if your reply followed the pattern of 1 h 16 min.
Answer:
8 h 31 min
